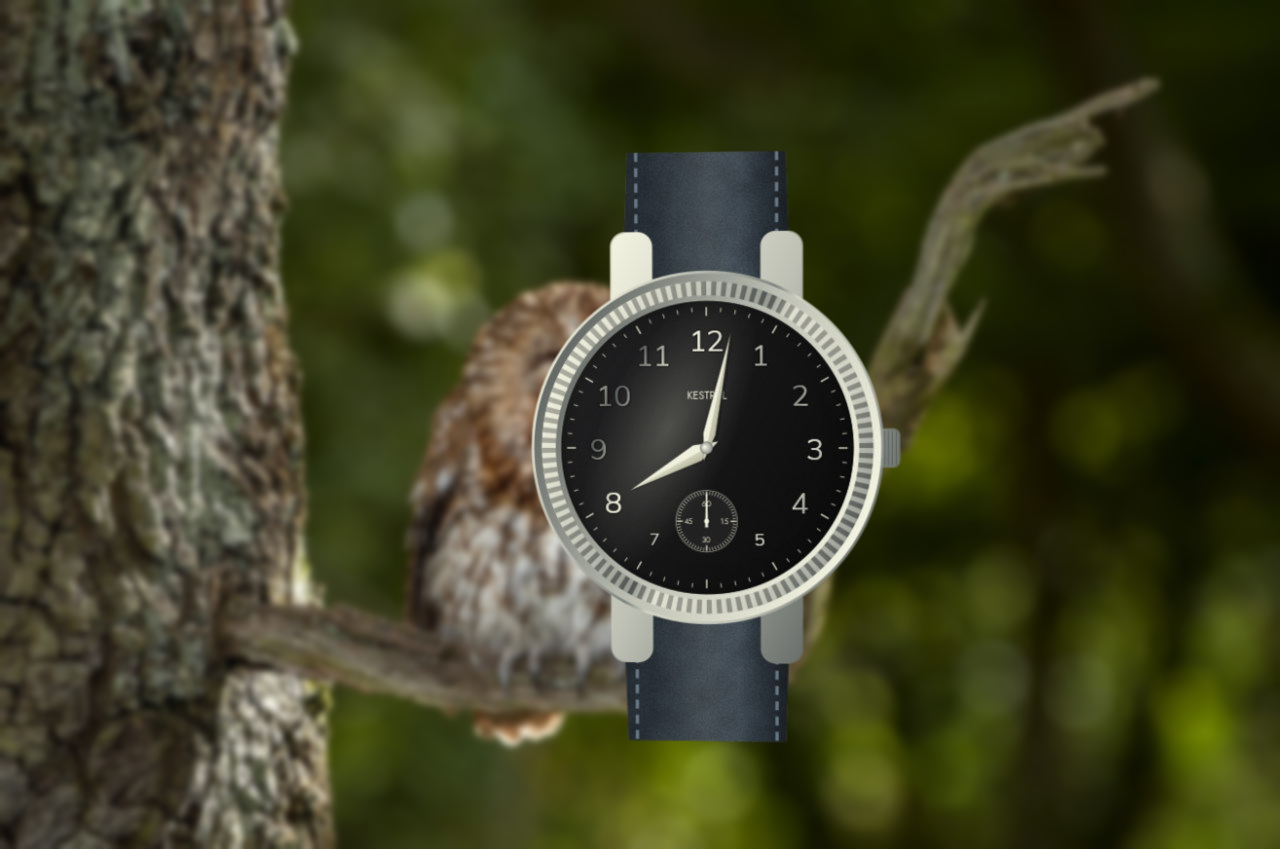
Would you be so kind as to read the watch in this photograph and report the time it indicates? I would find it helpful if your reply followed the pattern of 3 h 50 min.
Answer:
8 h 02 min
